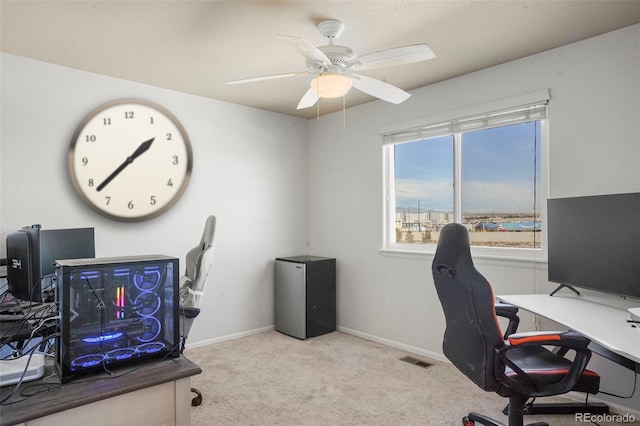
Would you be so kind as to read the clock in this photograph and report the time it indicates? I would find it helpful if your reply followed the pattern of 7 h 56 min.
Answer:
1 h 38 min
